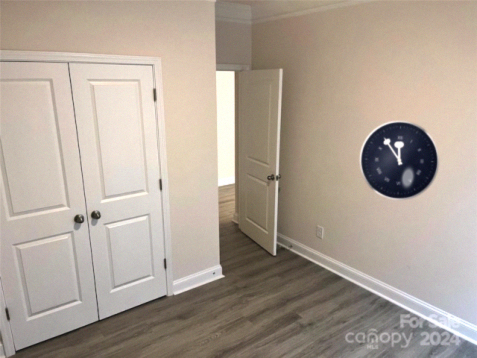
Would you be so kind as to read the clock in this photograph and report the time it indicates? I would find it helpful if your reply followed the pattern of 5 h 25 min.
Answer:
11 h 54 min
